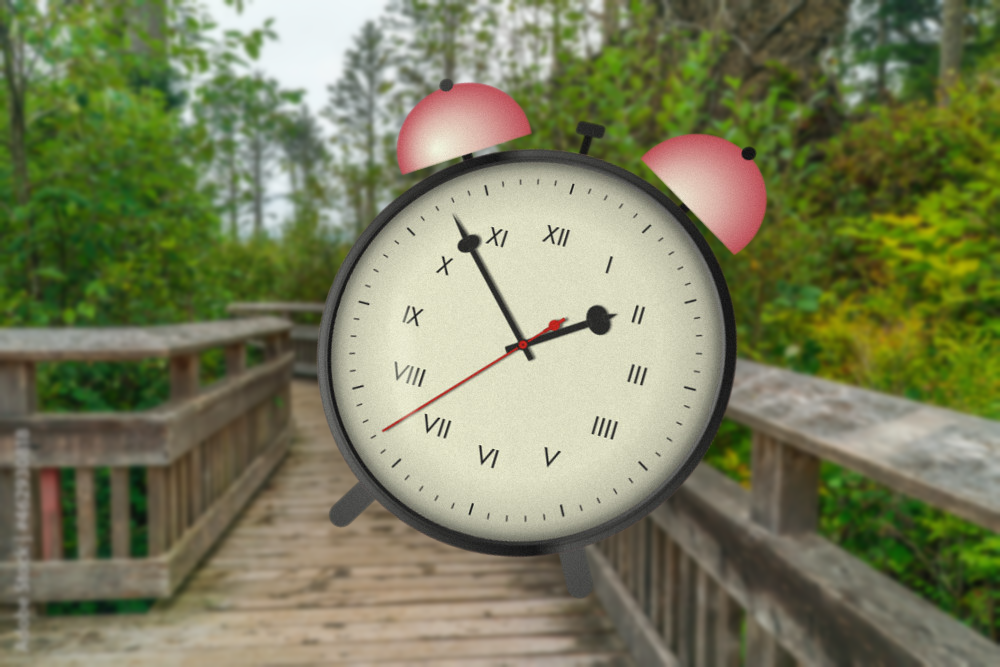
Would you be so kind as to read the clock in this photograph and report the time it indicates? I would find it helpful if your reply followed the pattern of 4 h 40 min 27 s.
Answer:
1 h 52 min 37 s
